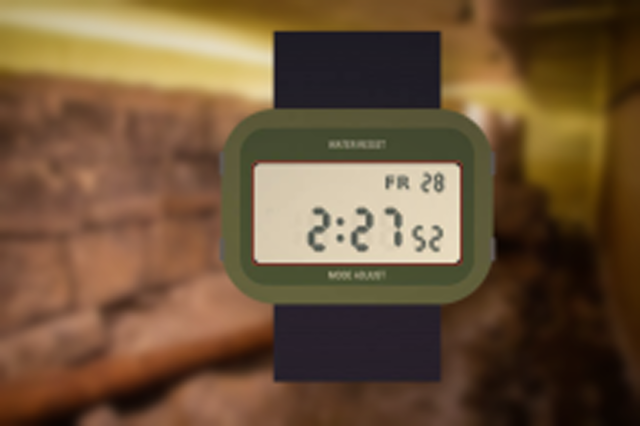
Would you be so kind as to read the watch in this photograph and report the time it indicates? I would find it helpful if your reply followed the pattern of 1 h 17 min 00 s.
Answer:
2 h 27 min 52 s
